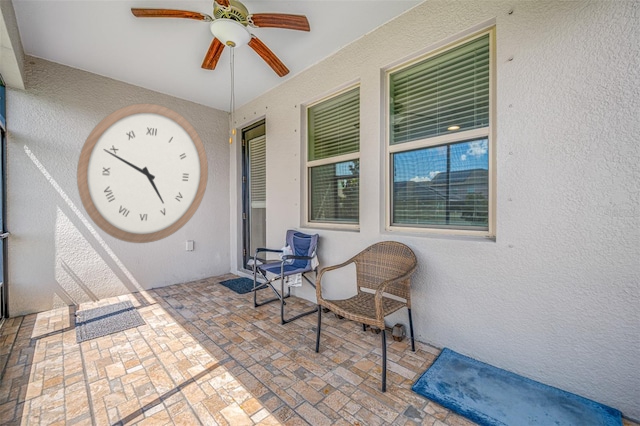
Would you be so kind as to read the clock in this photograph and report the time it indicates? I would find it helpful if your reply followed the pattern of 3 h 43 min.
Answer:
4 h 49 min
